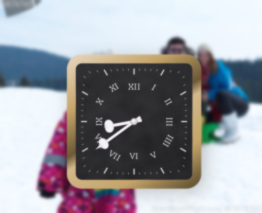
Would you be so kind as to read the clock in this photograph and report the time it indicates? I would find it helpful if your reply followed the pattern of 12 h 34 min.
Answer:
8 h 39 min
